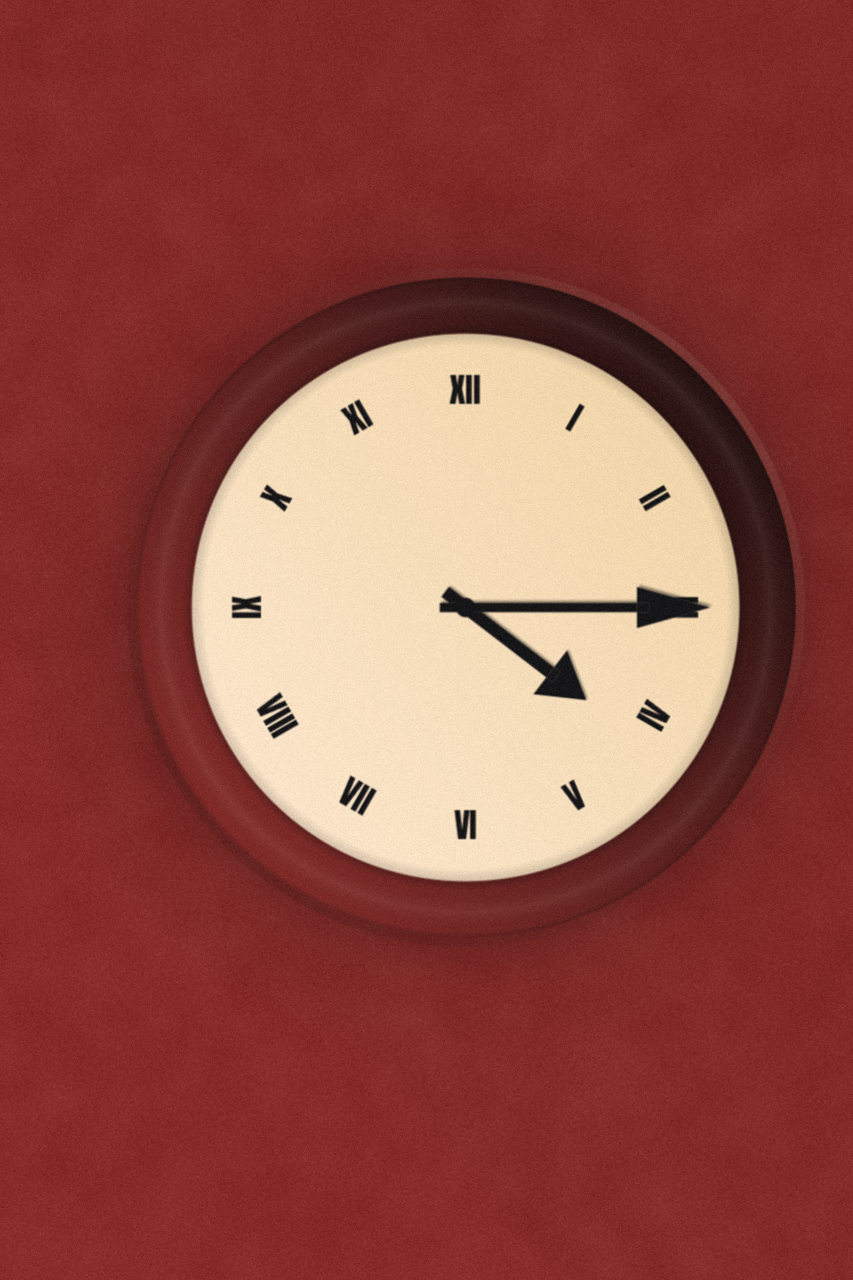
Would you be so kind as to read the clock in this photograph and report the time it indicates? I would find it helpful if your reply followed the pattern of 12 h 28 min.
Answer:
4 h 15 min
